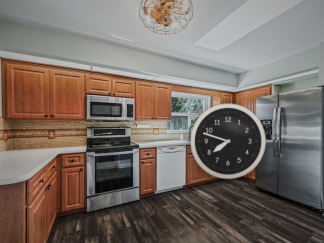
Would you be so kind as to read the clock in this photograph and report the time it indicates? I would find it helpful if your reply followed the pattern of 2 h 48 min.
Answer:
7 h 48 min
